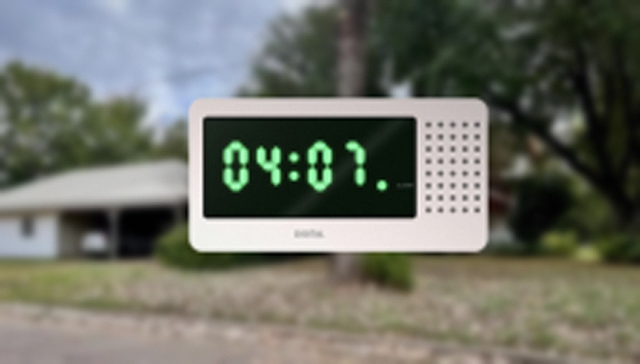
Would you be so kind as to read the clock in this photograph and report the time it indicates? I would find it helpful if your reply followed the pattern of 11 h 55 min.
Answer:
4 h 07 min
